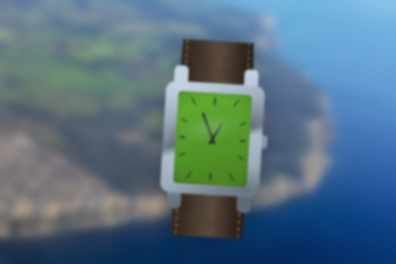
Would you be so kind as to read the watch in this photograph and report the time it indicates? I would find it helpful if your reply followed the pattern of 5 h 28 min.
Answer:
12 h 56 min
